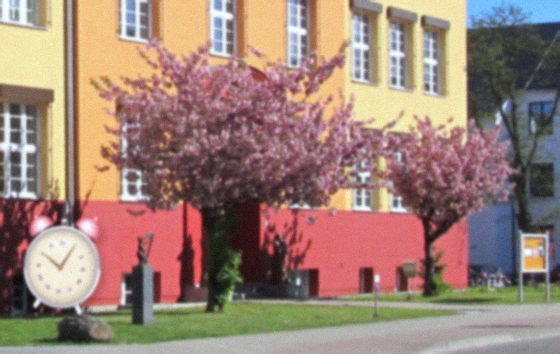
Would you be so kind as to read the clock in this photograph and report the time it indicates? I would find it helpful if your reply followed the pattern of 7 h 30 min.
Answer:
10 h 05 min
